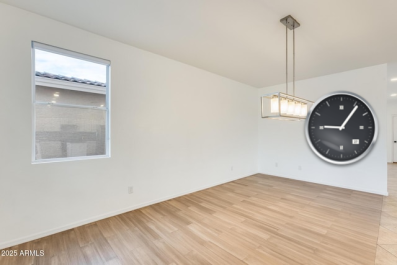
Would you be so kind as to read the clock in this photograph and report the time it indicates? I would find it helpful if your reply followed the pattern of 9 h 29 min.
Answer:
9 h 06 min
